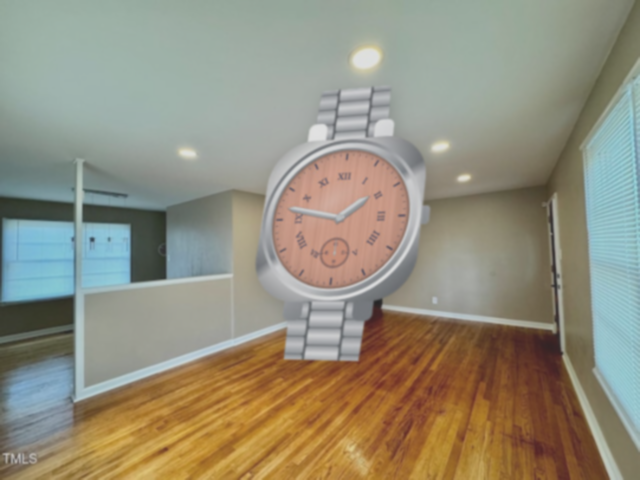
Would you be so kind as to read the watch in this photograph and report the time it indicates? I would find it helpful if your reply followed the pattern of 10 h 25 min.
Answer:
1 h 47 min
